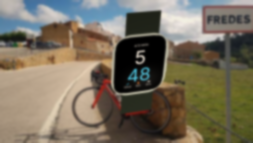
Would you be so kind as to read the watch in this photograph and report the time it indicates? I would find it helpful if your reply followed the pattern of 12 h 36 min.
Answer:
5 h 48 min
